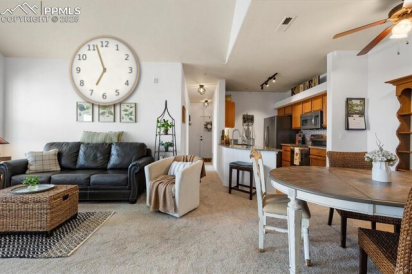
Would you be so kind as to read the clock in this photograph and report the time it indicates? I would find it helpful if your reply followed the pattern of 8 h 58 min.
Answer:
6 h 57 min
